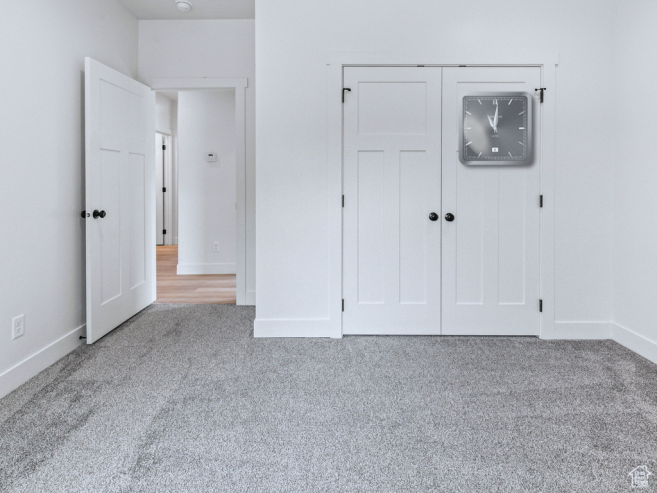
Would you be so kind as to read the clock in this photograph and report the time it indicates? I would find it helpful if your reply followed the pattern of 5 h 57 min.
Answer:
11 h 01 min
